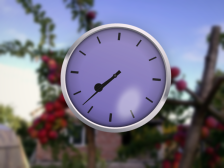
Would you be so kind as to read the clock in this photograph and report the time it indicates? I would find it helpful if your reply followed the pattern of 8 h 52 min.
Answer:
7 h 37 min
